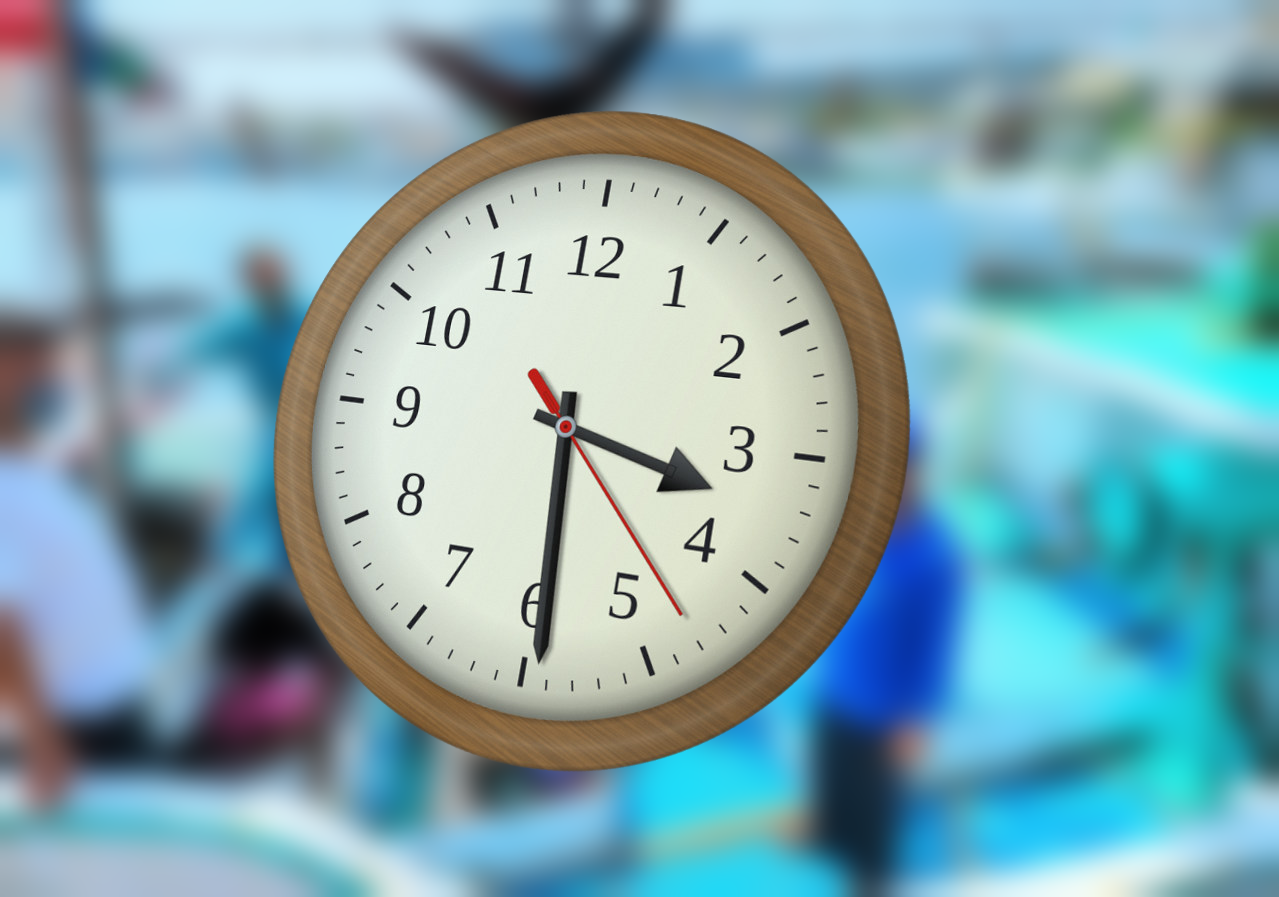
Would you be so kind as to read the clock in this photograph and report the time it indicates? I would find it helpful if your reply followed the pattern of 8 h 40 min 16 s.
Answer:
3 h 29 min 23 s
